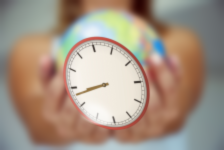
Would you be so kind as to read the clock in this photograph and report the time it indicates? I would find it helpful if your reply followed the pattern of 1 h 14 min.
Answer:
8 h 43 min
